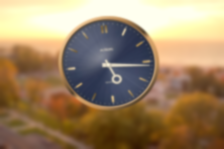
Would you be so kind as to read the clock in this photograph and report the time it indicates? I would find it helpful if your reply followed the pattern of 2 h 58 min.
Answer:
5 h 16 min
